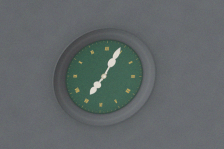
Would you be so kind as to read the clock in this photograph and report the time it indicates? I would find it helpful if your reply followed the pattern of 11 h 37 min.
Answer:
7 h 04 min
